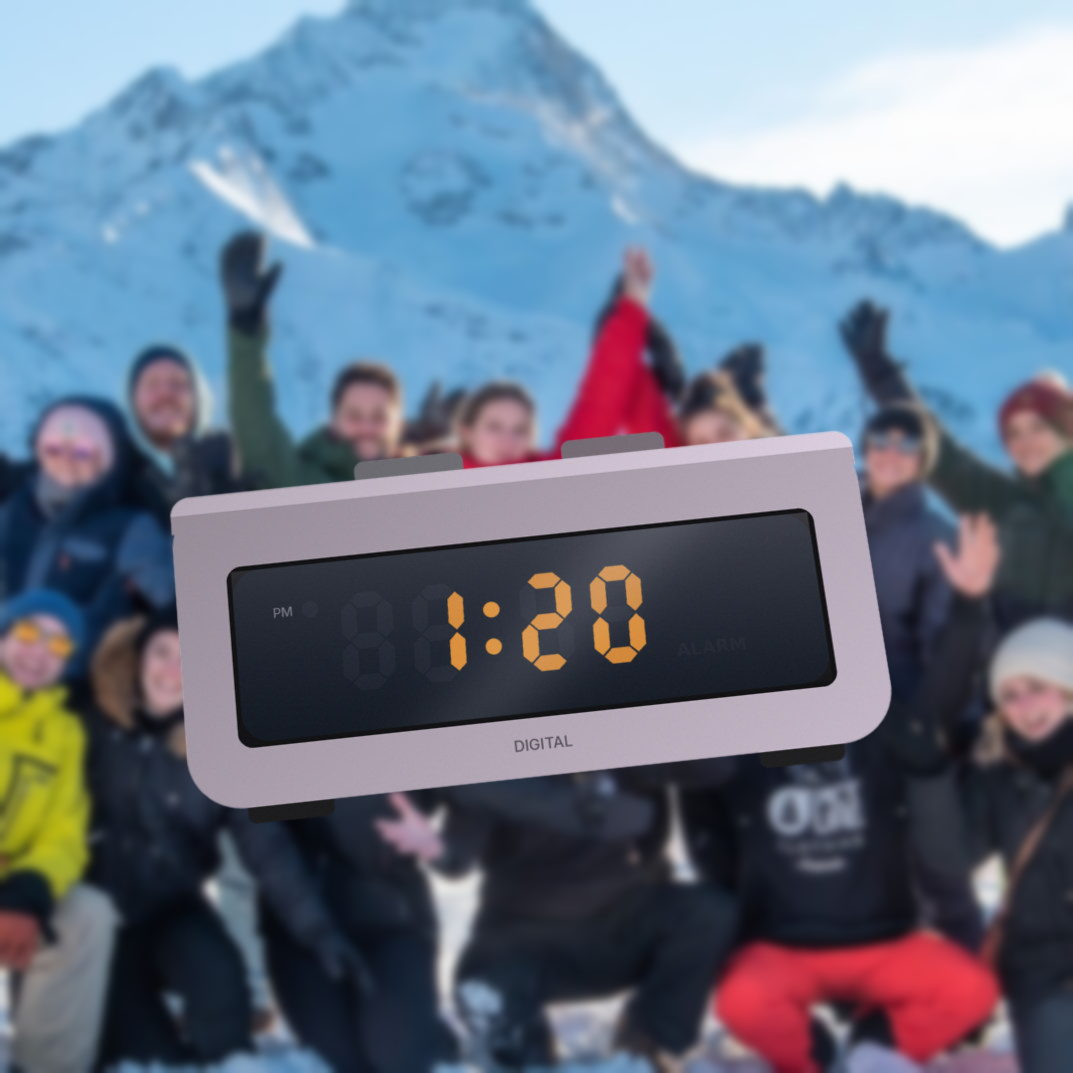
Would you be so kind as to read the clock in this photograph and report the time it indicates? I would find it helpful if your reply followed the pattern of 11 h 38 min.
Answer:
1 h 20 min
